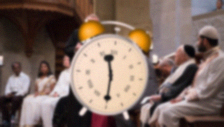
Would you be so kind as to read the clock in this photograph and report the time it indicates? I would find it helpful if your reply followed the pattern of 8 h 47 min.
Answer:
11 h 30 min
